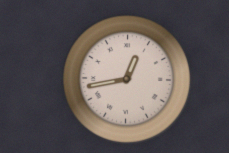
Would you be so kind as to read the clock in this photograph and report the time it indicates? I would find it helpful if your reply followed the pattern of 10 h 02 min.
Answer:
12 h 43 min
